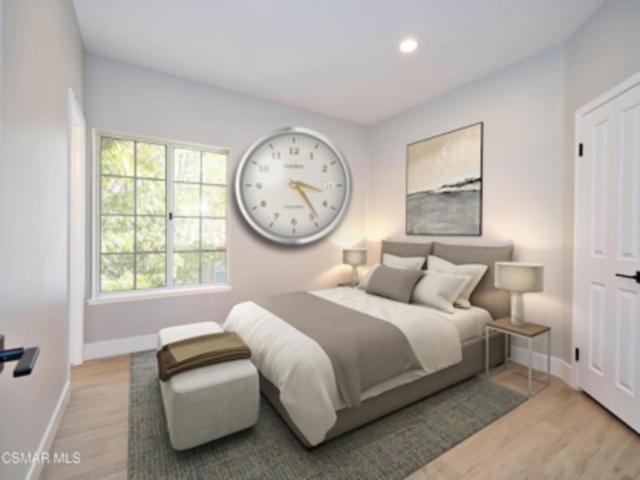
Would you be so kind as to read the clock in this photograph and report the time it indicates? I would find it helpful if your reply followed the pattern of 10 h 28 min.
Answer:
3 h 24 min
